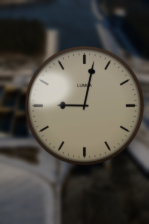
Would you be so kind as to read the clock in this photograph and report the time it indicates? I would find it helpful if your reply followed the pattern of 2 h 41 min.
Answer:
9 h 02 min
